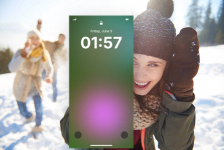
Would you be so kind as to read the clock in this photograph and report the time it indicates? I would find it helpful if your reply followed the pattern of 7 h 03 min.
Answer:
1 h 57 min
